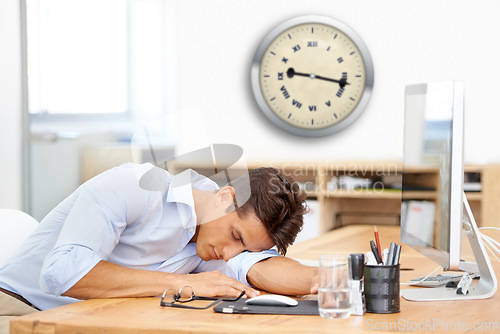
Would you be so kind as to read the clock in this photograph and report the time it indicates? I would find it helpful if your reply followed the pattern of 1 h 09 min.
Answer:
9 h 17 min
